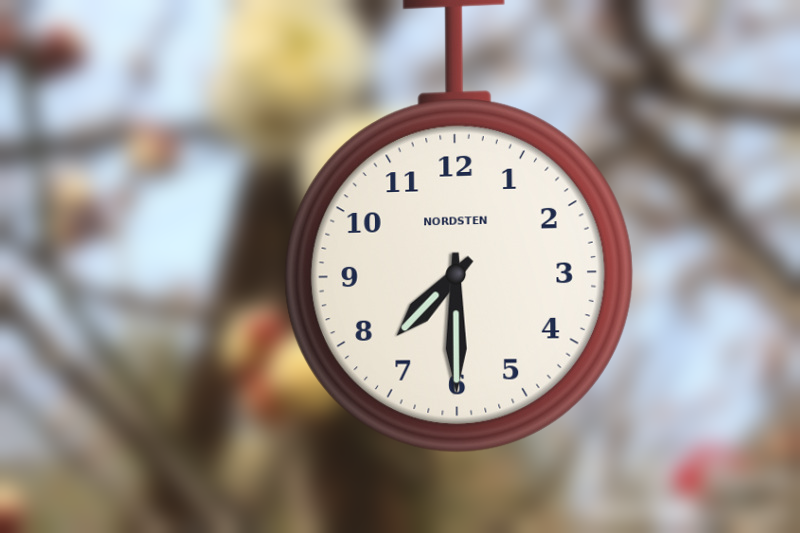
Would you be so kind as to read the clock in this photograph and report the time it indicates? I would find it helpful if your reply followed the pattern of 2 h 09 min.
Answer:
7 h 30 min
